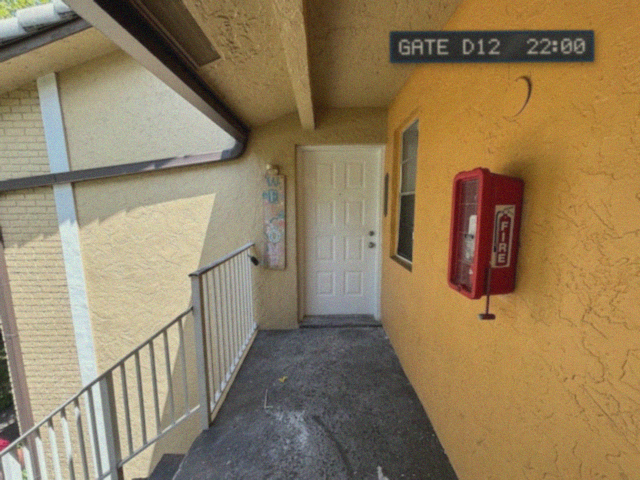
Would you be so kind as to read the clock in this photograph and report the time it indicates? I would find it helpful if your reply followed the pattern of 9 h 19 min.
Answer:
22 h 00 min
